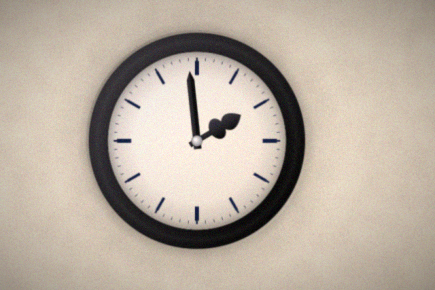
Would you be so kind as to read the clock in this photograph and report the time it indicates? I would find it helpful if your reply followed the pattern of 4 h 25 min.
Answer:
1 h 59 min
